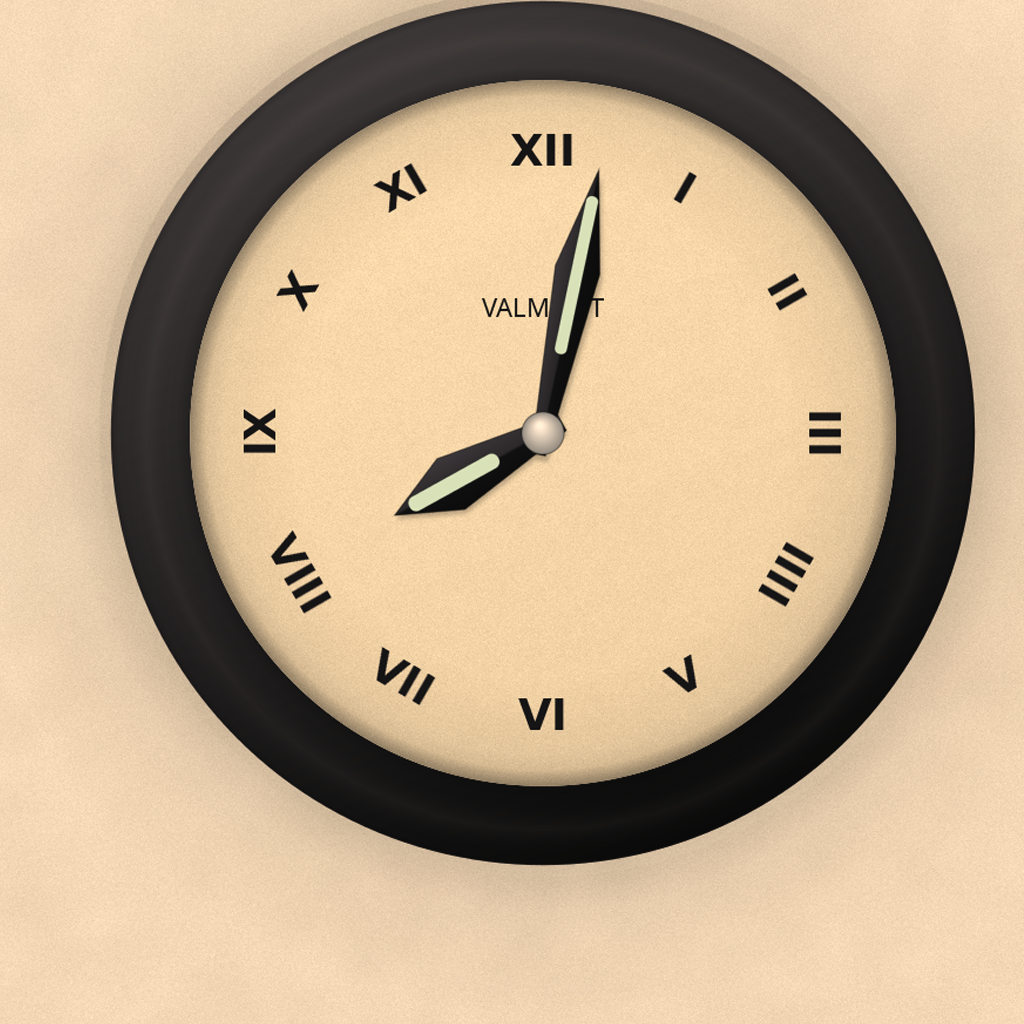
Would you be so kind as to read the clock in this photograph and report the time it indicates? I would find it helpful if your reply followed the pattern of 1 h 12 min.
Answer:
8 h 02 min
